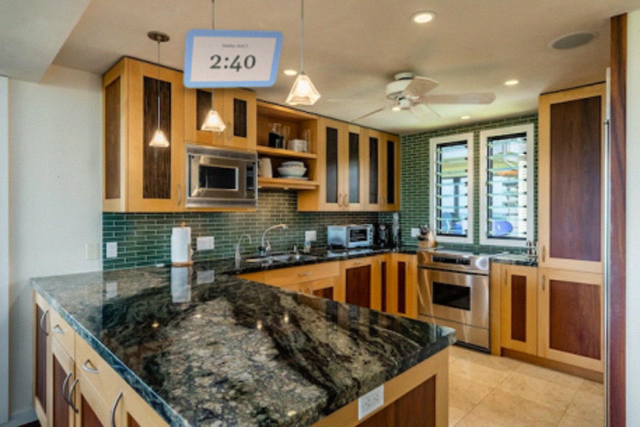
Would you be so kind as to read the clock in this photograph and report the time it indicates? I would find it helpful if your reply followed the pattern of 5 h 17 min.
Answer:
2 h 40 min
